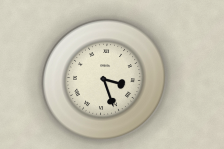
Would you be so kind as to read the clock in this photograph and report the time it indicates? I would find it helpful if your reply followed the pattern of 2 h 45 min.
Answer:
3 h 26 min
